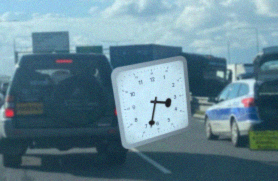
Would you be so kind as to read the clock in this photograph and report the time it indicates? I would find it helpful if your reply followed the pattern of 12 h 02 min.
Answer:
3 h 33 min
